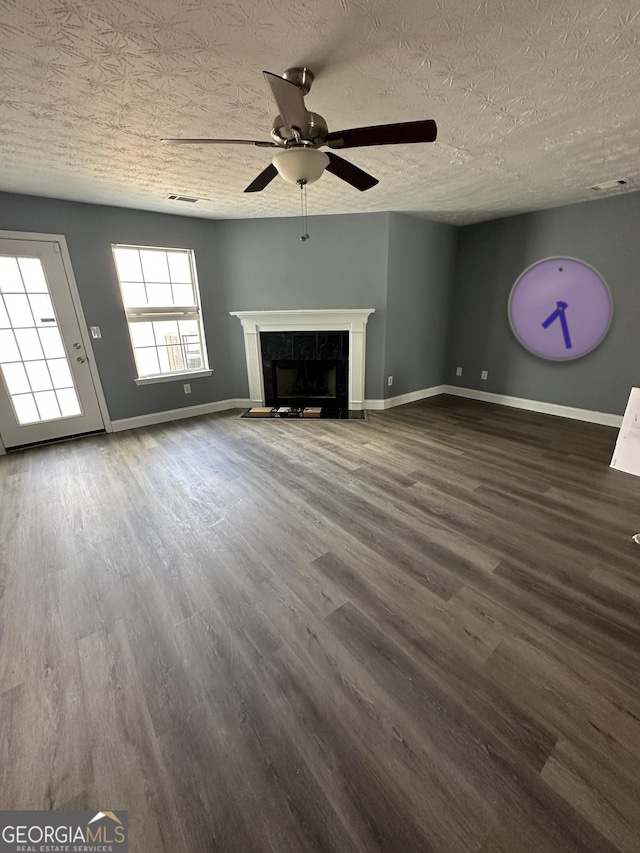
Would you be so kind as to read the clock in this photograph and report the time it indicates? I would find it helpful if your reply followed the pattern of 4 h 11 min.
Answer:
7 h 28 min
